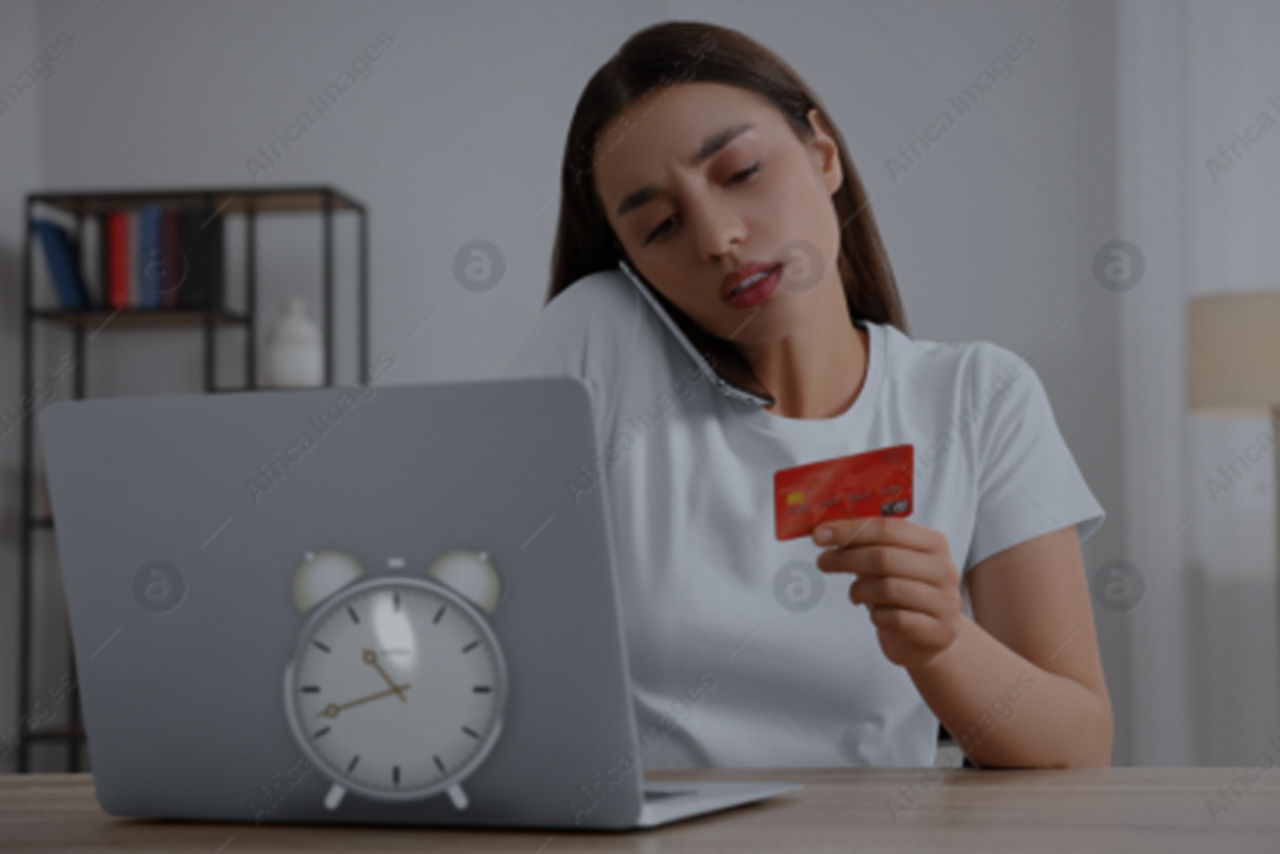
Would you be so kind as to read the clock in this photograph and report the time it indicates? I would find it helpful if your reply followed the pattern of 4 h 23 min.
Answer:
10 h 42 min
